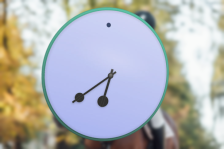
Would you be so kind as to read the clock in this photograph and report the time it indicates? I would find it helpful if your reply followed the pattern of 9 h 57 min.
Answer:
6 h 40 min
